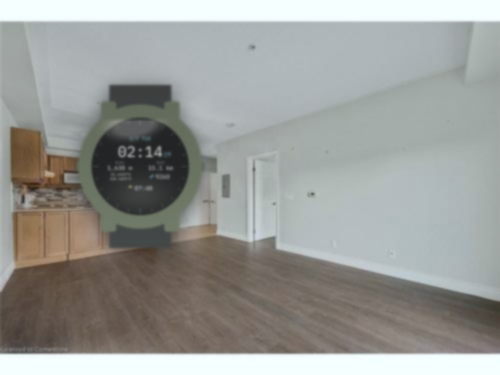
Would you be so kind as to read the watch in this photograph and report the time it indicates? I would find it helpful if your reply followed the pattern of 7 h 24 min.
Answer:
2 h 14 min
